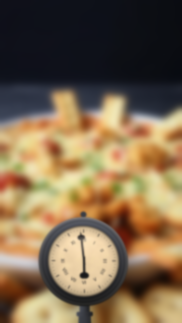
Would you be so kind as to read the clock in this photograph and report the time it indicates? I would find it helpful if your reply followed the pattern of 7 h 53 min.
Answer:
5 h 59 min
